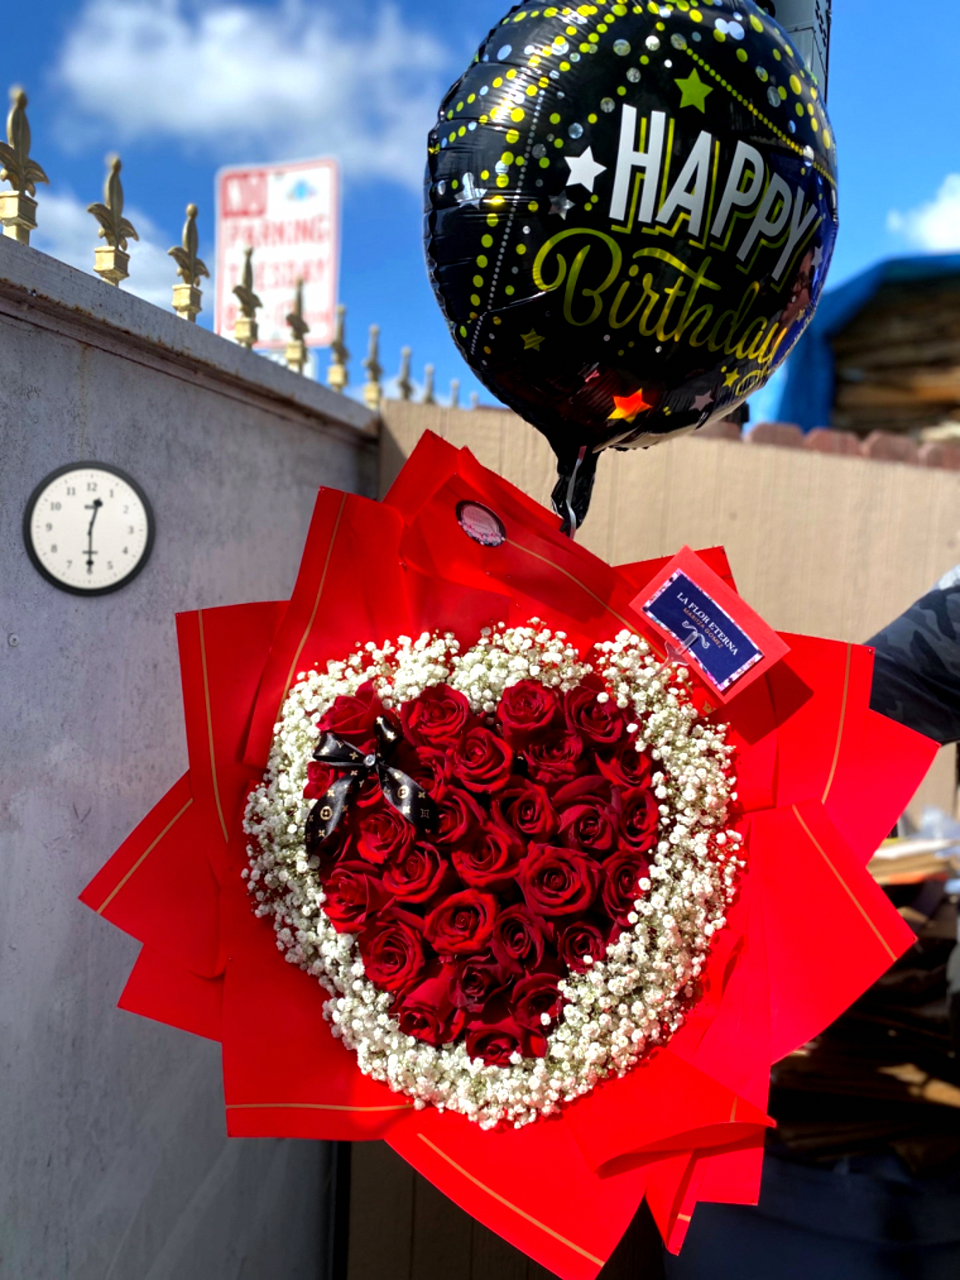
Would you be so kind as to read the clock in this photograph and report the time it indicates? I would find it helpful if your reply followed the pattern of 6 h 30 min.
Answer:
12 h 30 min
